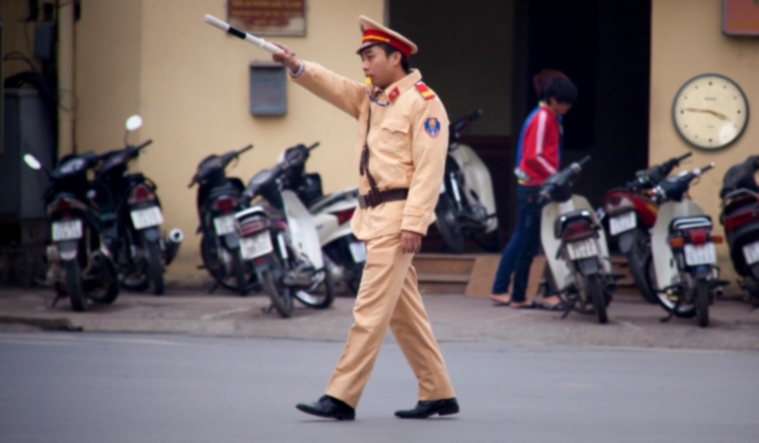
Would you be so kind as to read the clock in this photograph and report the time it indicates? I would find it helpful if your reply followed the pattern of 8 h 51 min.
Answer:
3 h 46 min
